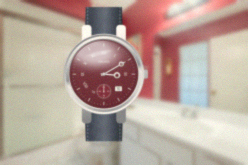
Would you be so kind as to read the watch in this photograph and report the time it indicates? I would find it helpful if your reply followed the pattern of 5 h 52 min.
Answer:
3 h 10 min
